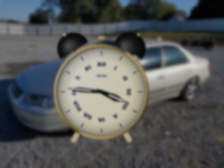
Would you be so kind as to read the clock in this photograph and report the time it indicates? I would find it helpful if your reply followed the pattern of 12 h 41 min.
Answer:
3 h 46 min
